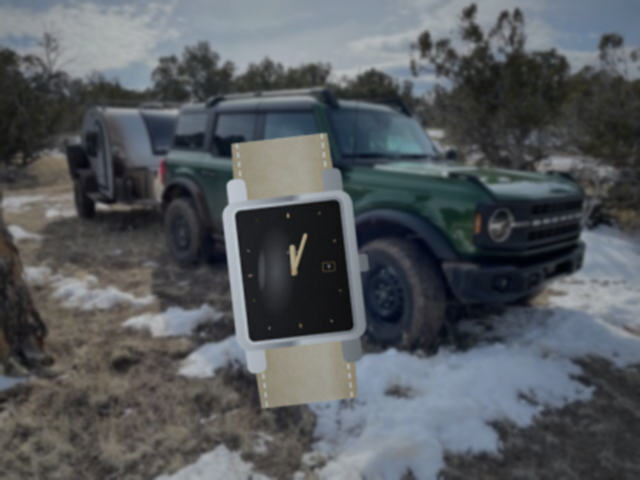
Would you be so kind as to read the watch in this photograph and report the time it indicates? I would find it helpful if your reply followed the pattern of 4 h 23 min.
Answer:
12 h 04 min
